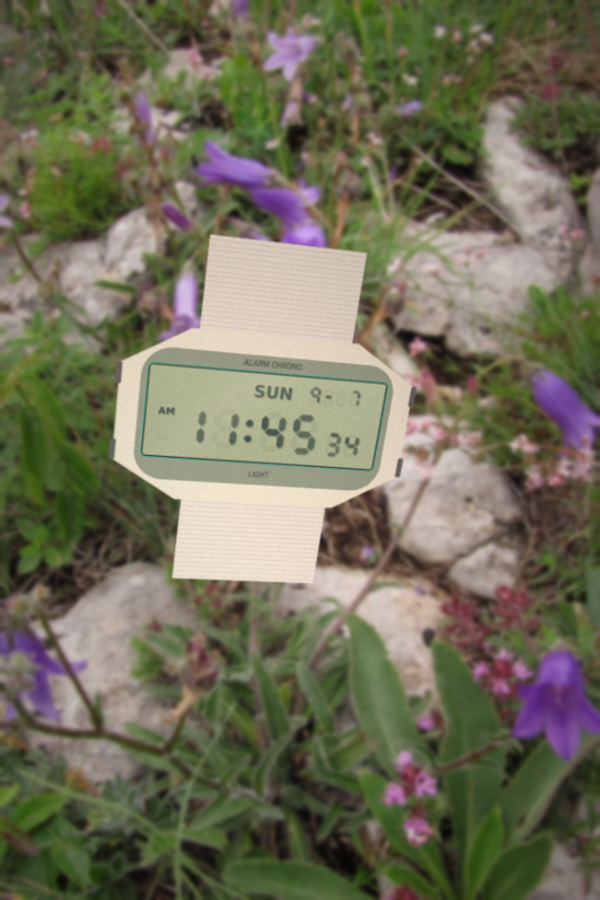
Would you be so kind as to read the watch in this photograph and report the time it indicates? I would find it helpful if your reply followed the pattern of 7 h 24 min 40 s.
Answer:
11 h 45 min 34 s
